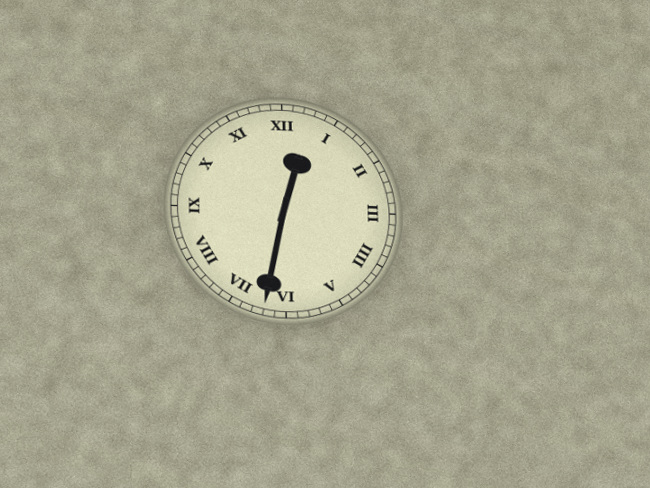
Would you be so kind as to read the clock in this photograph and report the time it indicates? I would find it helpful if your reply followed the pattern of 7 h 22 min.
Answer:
12 h 32 min
